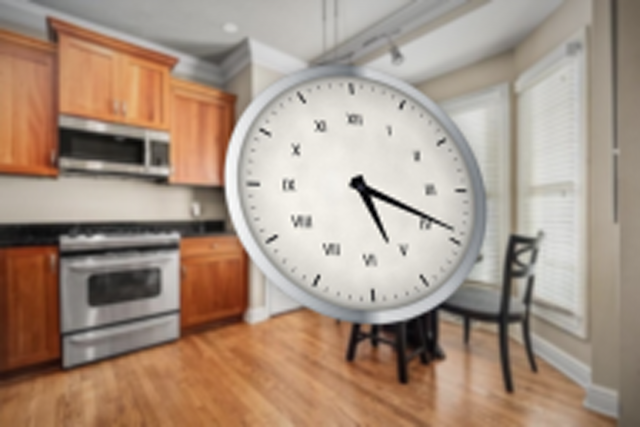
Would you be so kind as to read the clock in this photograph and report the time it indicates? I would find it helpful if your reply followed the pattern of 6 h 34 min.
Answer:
5 h 19 min
